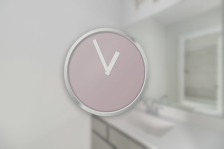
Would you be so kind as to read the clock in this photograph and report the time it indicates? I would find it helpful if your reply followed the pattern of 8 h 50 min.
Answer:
12 h 56 min
